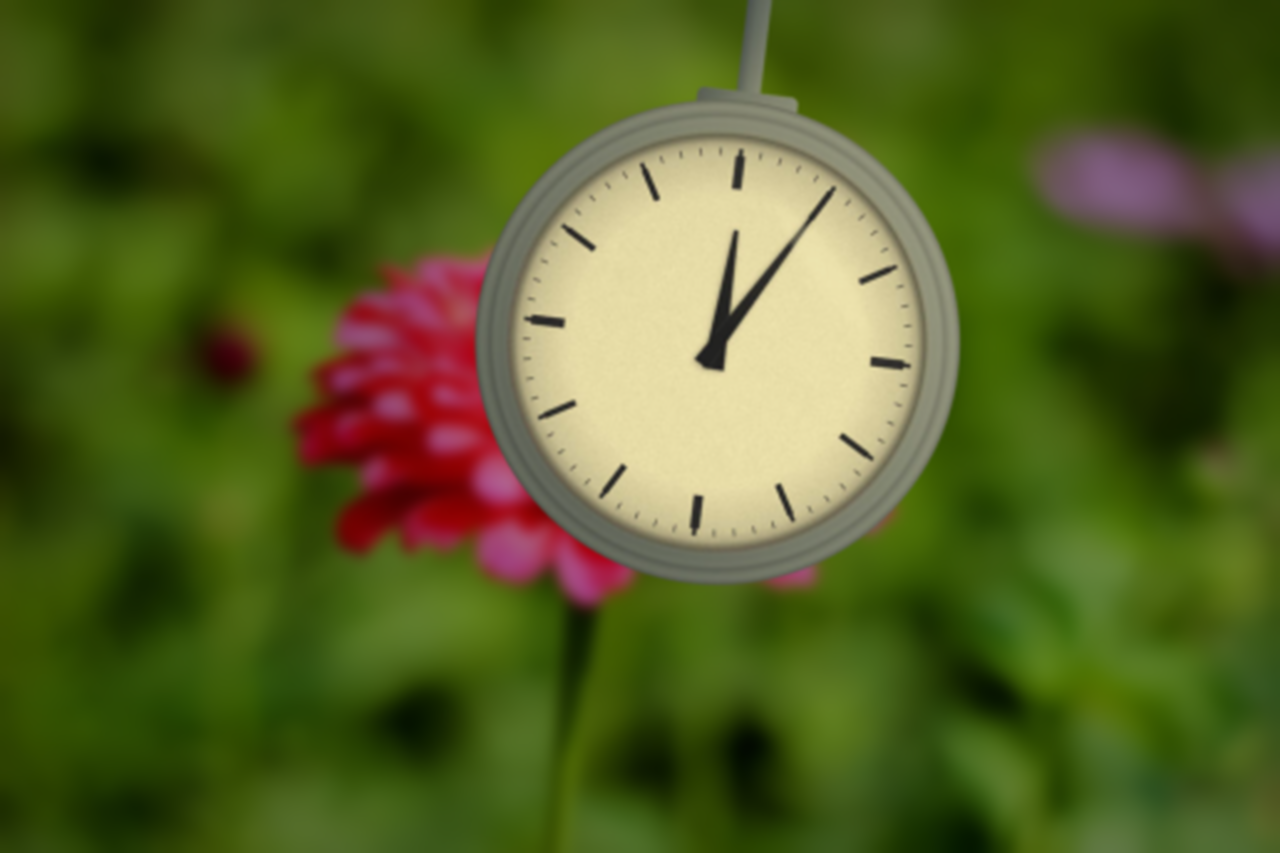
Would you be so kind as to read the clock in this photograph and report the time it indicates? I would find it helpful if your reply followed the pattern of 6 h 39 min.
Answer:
12 h 05 min
